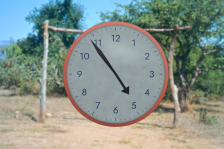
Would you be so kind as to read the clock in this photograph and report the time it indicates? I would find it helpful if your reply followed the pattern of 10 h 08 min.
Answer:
4 h 54 min
